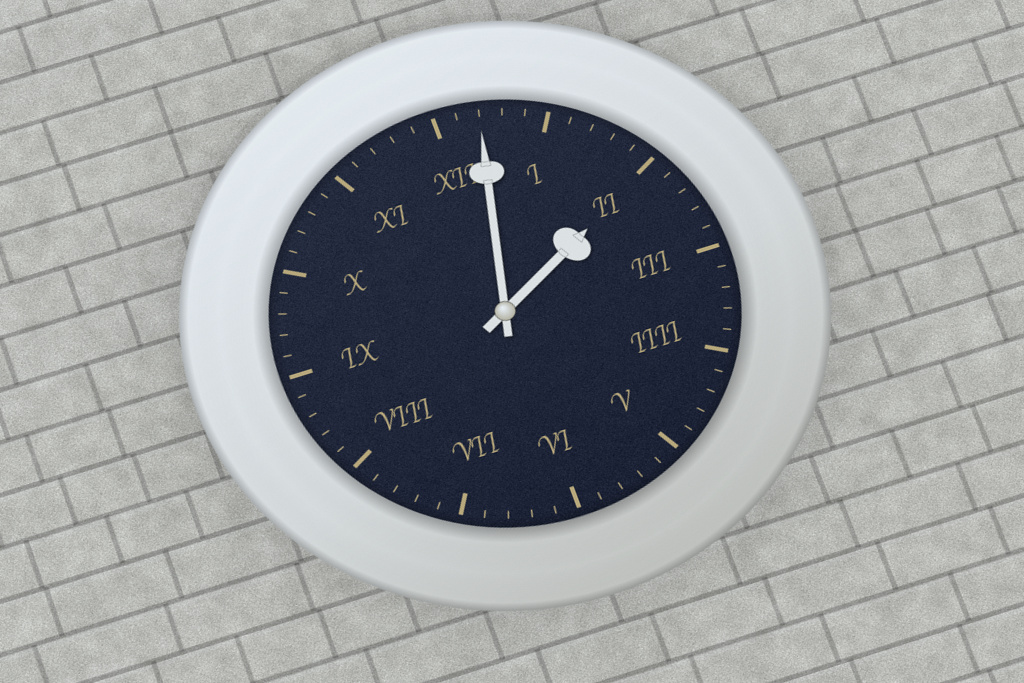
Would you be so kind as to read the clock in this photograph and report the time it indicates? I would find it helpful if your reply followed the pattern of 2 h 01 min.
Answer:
2 h 02 min
